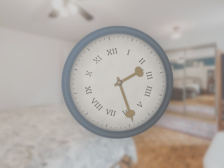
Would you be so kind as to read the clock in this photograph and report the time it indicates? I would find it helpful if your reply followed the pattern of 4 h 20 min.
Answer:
2 h 29 min
